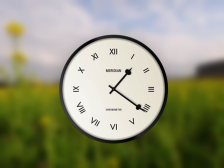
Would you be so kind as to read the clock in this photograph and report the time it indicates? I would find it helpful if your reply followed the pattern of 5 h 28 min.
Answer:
1 h 21 min
